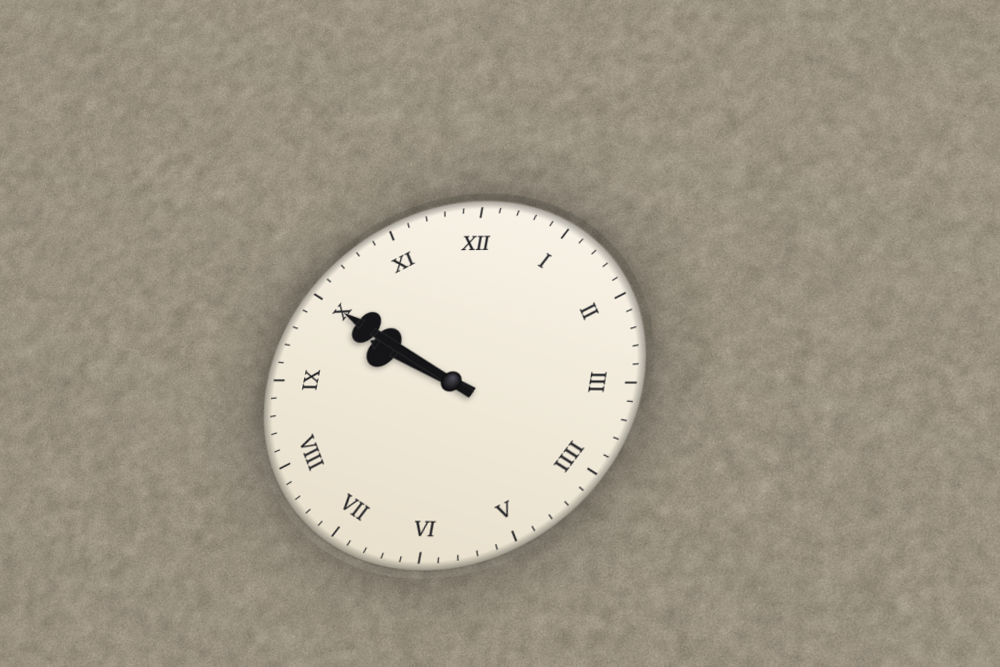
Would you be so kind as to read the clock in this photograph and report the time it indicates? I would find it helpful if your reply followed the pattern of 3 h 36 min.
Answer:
9 h 50 min
